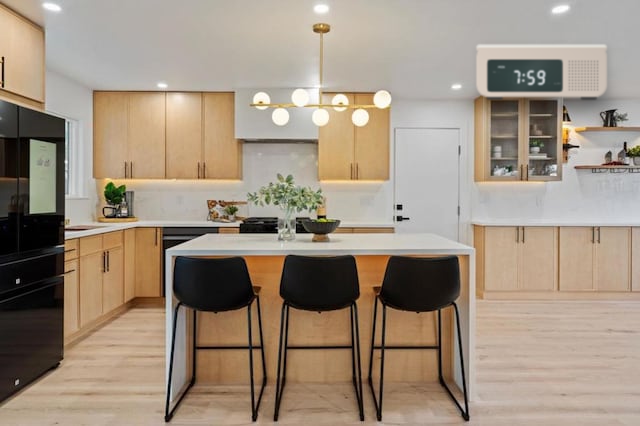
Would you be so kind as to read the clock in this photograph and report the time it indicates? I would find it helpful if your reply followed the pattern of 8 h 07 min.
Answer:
7 h 59 min
